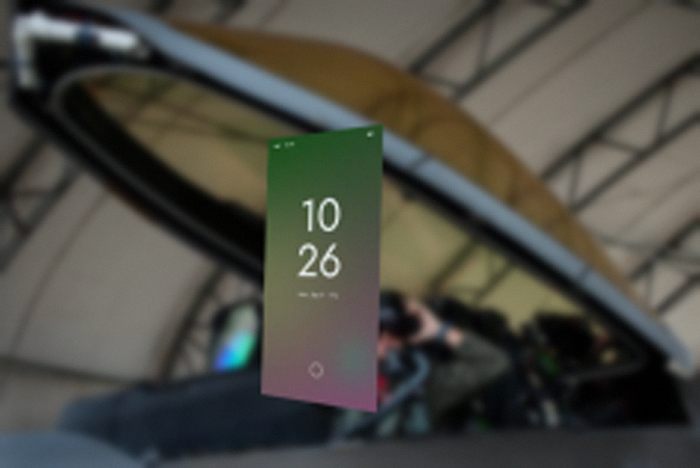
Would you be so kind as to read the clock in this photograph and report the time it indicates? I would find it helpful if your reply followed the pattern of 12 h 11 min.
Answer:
10 h 26 min
